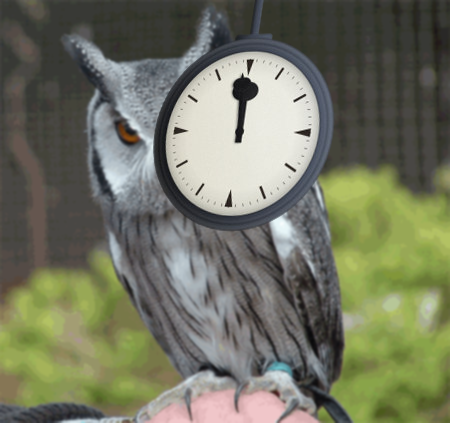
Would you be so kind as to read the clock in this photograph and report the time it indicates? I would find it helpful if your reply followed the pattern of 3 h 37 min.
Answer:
11 h 59 min
